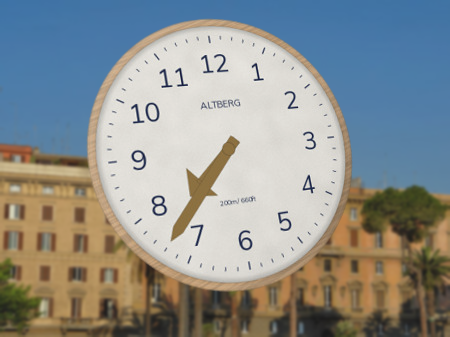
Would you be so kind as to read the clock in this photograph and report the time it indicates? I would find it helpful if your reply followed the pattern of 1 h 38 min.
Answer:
7 h 37 min
